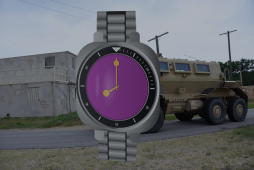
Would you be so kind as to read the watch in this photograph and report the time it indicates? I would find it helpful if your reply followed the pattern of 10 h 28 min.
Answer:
8 h 00 min
